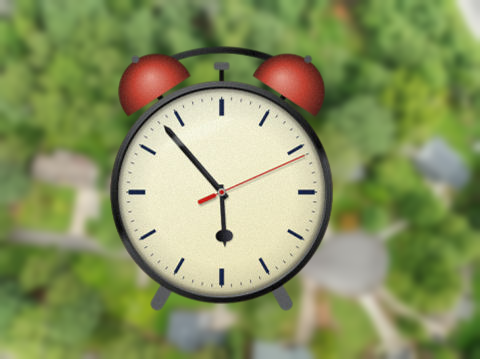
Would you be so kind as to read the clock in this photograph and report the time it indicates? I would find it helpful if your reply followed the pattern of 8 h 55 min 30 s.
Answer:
5 h 53 min 11 s
